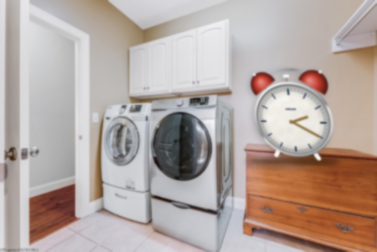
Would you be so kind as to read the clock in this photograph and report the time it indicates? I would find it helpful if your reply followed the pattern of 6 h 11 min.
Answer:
2 h 20 min
